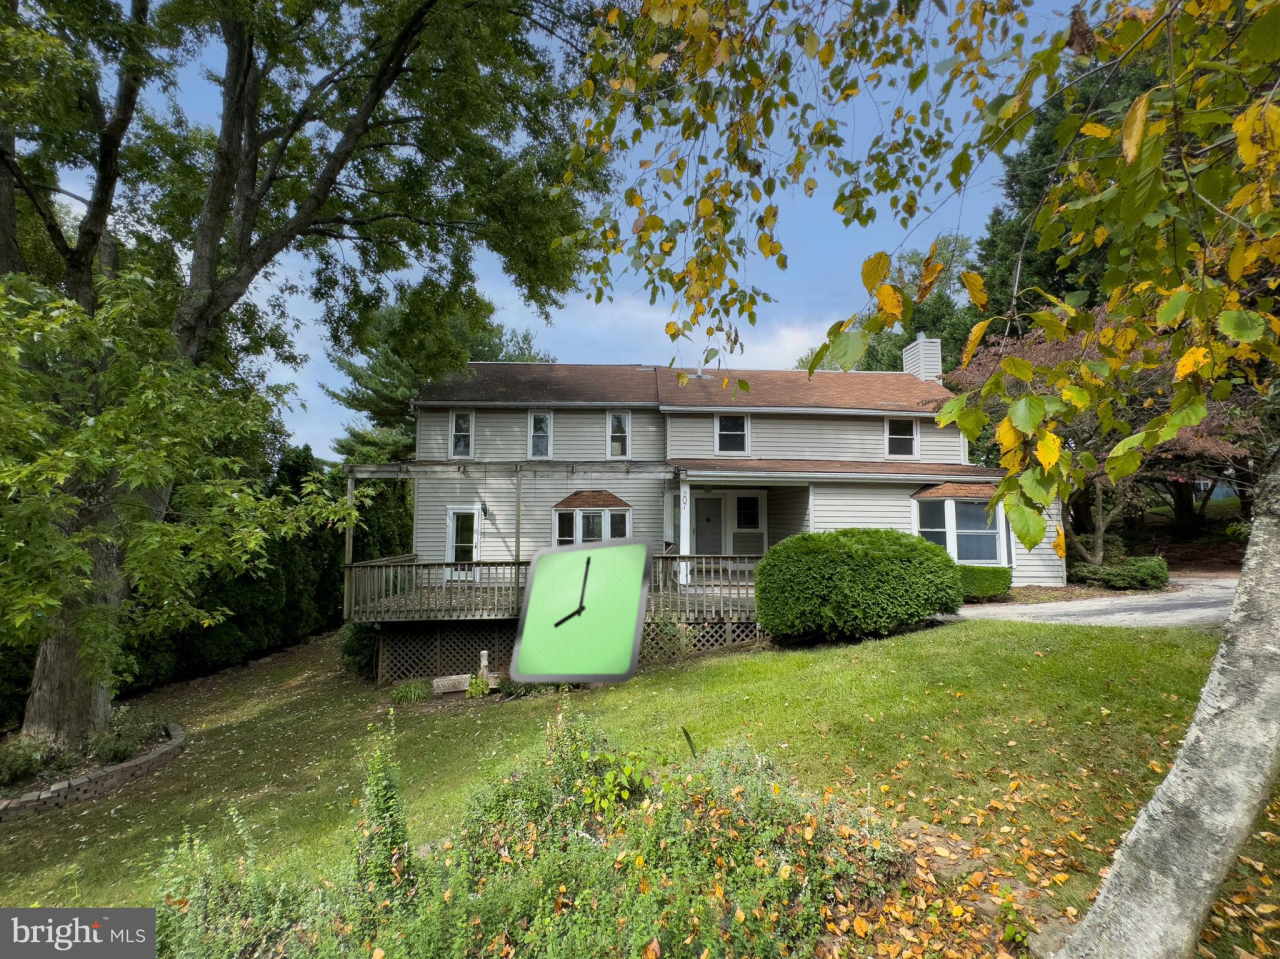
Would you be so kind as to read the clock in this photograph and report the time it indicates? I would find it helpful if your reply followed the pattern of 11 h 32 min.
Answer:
8 h 00 min
